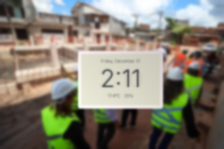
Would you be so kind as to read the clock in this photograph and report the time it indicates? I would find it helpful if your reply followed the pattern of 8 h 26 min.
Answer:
2 h 11 min
